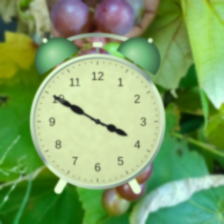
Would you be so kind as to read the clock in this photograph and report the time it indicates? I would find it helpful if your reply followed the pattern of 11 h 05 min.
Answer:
3 h 50 min
